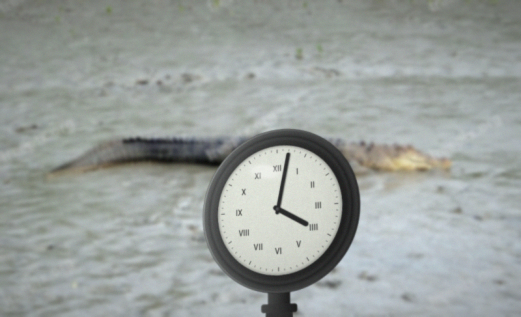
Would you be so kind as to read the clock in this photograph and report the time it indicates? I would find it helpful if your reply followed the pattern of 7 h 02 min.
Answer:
4 h 02 min
